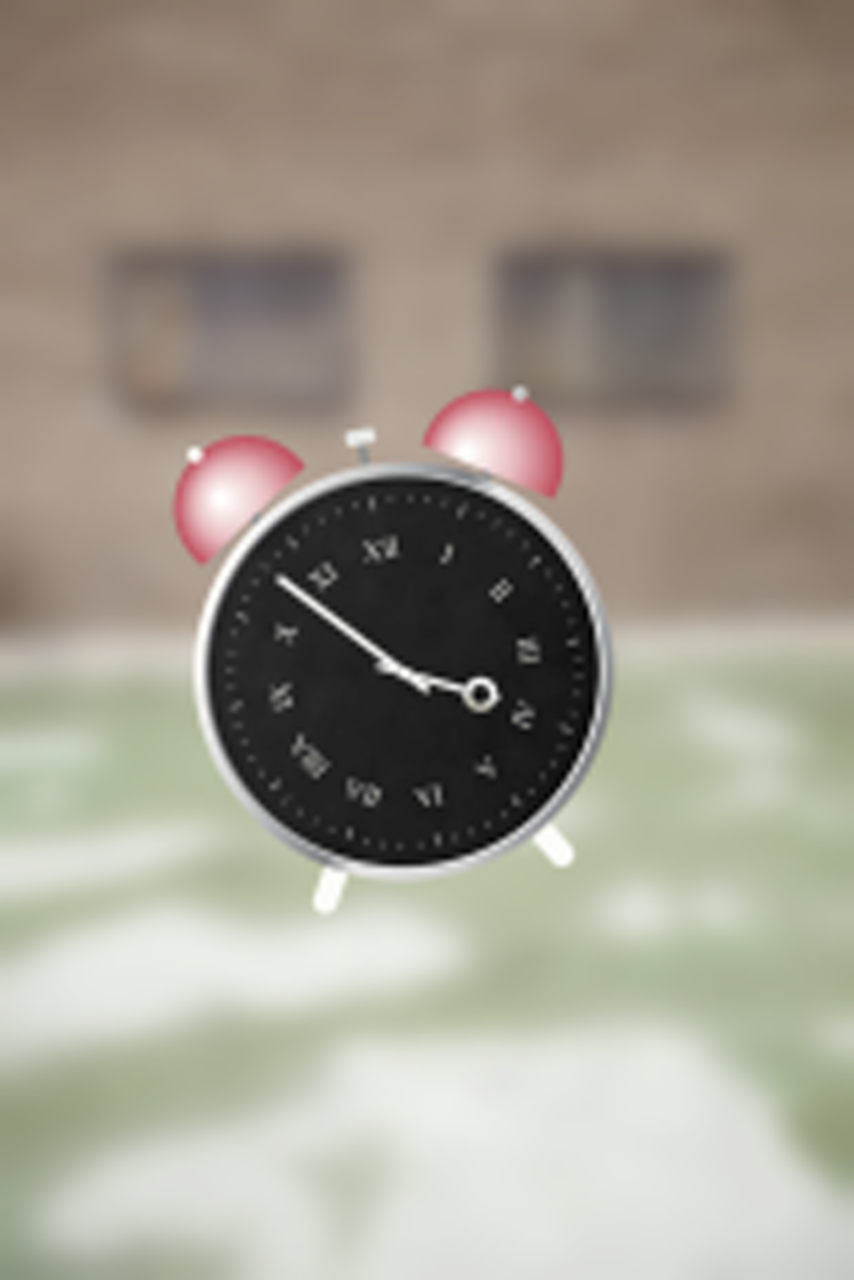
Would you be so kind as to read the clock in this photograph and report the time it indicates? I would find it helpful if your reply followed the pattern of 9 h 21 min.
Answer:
3 h 53 min
